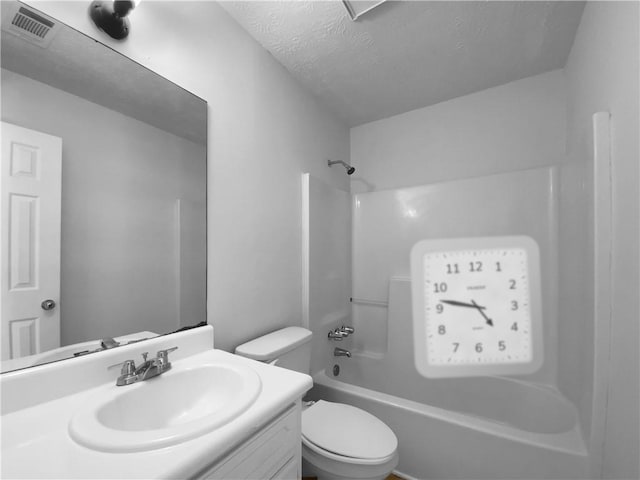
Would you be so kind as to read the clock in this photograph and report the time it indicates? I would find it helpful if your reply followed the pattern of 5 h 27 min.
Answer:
4 h 47 min
